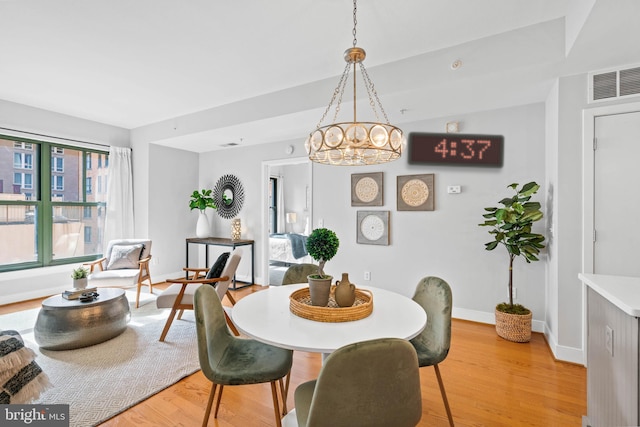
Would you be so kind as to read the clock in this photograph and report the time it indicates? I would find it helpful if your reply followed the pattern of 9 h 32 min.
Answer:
4 h 37 min
